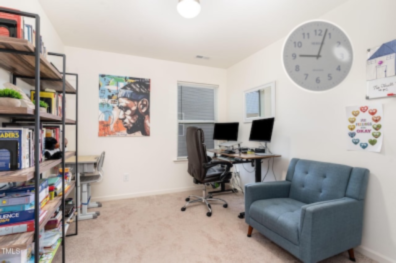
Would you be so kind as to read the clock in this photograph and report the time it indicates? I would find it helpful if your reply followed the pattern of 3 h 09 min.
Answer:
9 h 03 min
